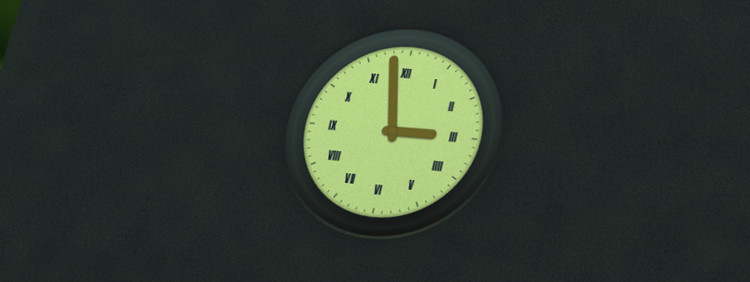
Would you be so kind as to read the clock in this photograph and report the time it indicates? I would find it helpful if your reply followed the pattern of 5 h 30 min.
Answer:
2 h 58 min
